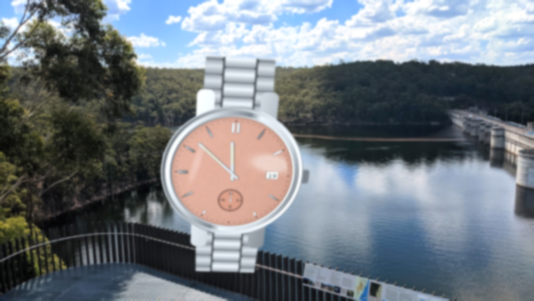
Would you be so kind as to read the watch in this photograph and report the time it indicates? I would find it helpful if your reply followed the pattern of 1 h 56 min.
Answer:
11 h 52 min
